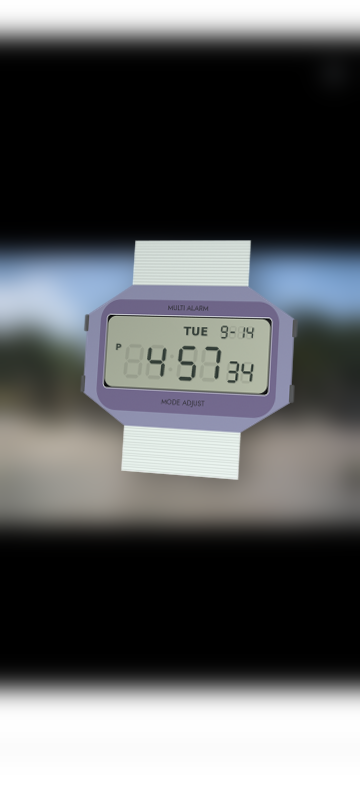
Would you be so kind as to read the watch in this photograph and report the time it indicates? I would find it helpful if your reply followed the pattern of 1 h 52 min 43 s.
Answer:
4 h 57 min 34 s
